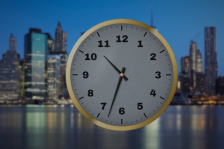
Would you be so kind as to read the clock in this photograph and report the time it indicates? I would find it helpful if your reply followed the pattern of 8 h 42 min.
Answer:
10 h 33 min
